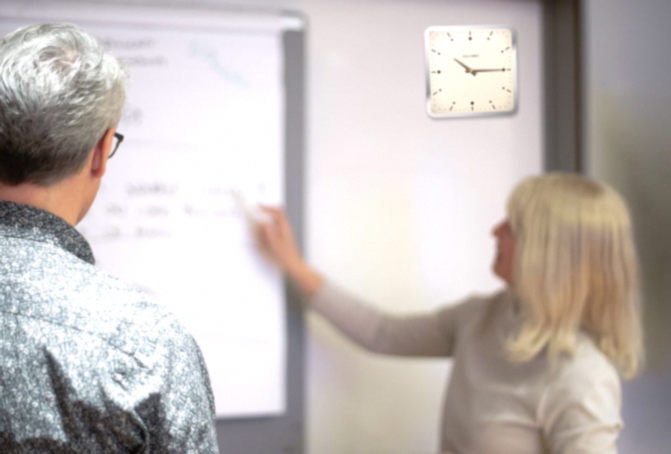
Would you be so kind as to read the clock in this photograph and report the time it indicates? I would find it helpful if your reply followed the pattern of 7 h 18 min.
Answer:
10 h 15 min
